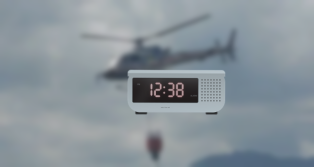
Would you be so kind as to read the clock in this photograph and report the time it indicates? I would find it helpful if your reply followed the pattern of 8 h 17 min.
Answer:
12 h 38 min
